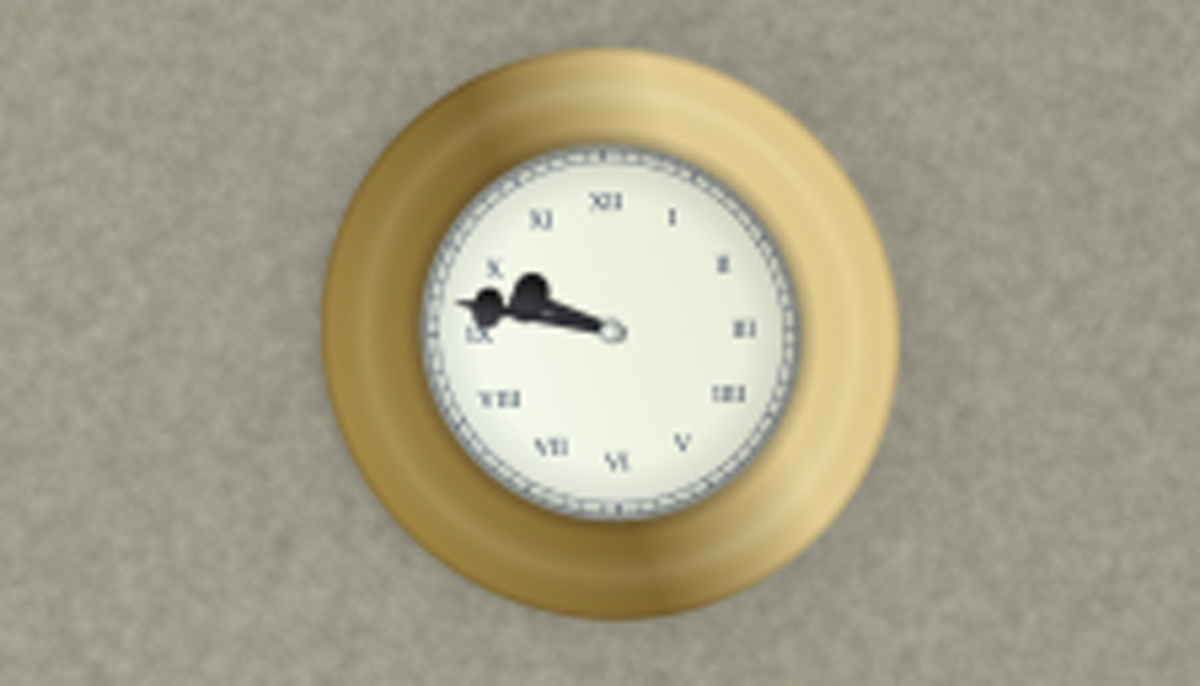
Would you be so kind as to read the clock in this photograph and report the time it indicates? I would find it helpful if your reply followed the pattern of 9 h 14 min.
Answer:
9 h 47 min
